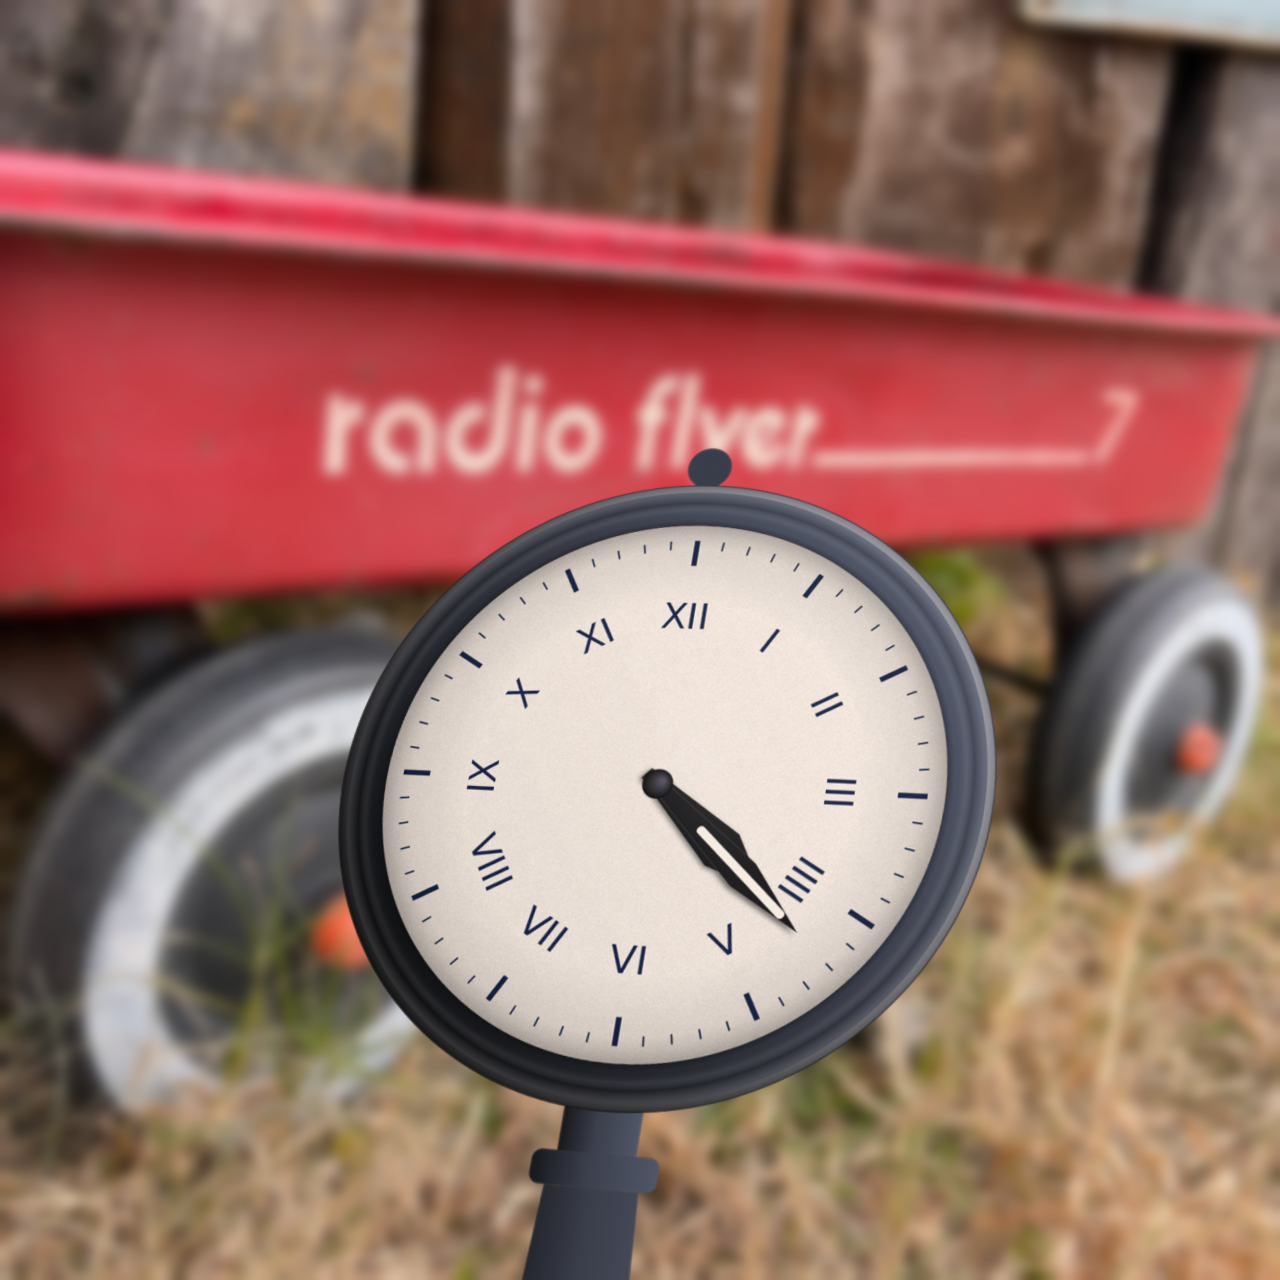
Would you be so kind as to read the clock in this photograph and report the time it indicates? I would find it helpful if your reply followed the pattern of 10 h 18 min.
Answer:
4 h 22 min
